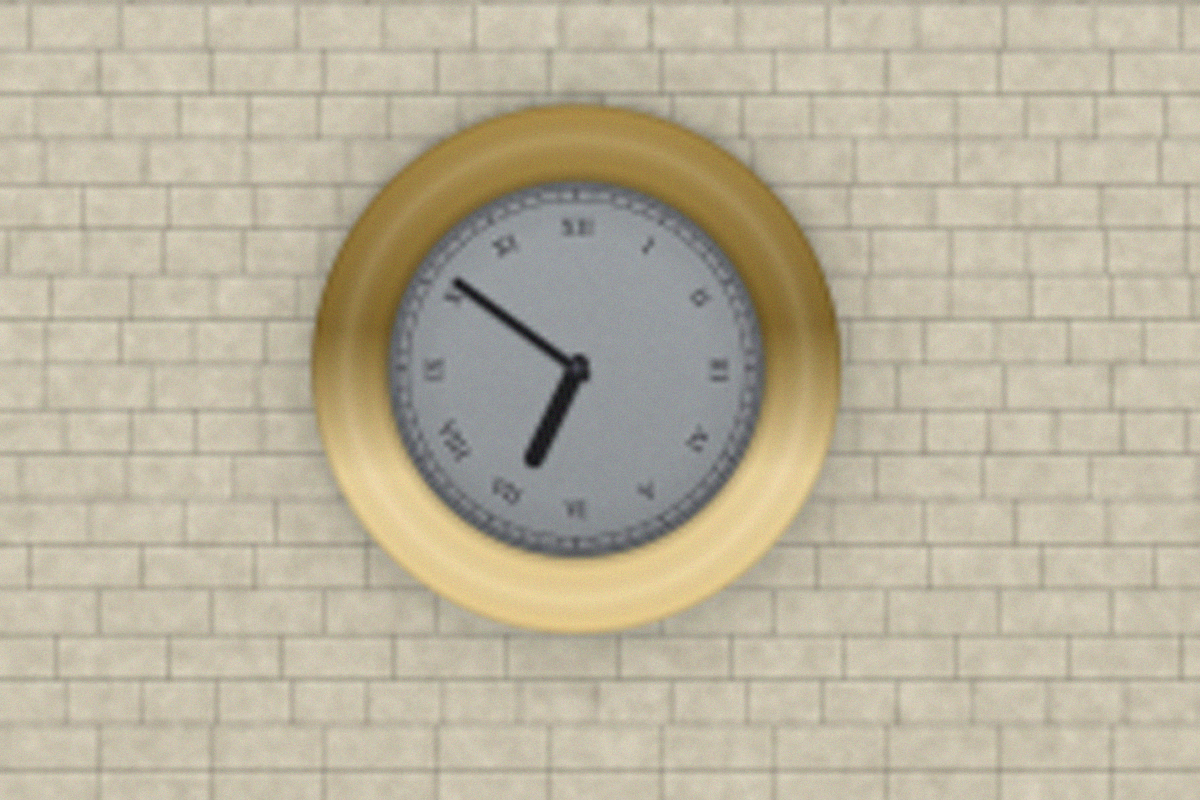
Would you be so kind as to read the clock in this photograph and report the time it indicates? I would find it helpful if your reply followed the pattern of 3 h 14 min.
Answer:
6 h 51 min
